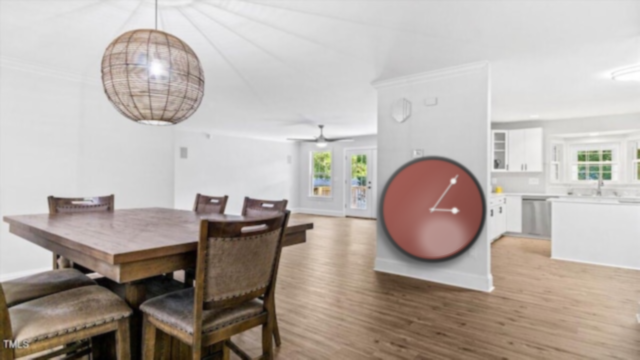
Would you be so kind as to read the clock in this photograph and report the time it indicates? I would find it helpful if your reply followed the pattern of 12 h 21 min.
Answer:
3 h 06 min
